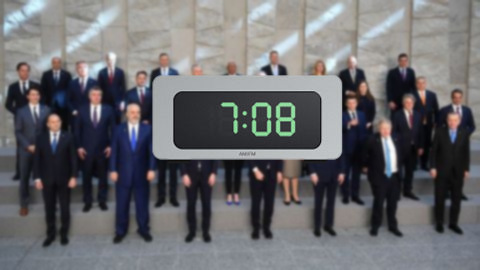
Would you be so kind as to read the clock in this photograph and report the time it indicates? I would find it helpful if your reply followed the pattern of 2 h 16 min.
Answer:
7 h 08 min
